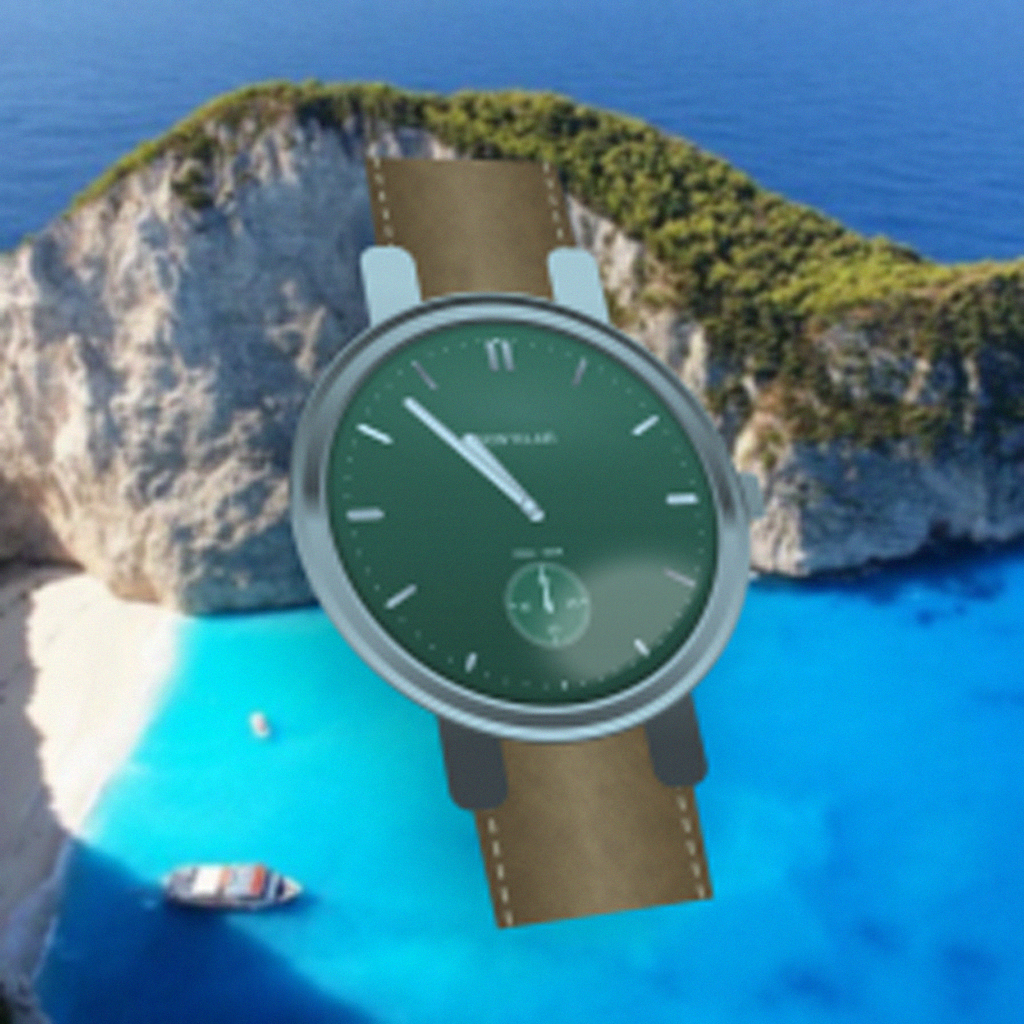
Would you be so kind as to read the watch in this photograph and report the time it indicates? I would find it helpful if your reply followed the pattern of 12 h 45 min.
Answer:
10 h 53 min
